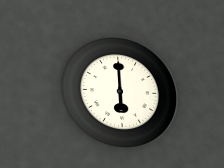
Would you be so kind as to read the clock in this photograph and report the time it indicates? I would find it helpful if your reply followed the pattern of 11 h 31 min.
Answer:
6 h 00 min
